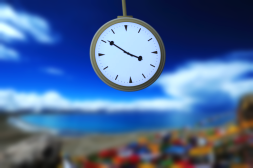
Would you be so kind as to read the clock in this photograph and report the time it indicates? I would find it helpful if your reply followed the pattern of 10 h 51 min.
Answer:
3 h 51 min
